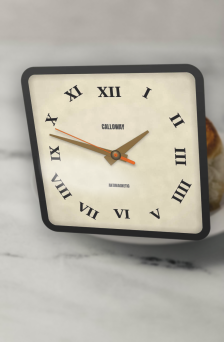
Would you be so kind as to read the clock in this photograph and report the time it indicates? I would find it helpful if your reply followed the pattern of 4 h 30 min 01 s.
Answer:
1 h 47 min 49 s
